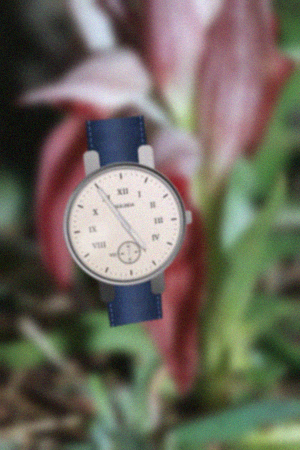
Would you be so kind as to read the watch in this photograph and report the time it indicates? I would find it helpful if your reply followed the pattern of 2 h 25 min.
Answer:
4 h 55 min
